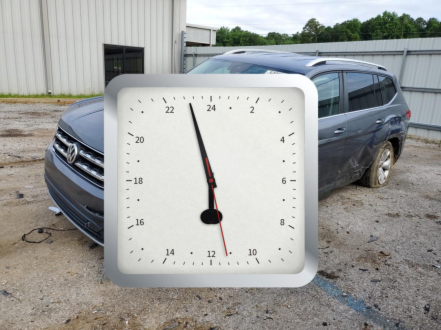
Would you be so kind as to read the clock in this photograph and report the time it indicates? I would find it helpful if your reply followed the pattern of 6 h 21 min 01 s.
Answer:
11 h 57 min 28 s
